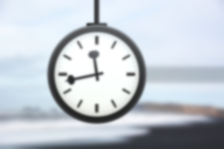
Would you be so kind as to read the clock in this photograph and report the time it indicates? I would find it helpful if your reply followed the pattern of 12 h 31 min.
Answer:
11 h 43 min
